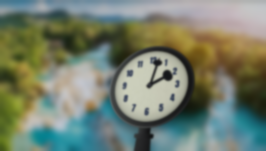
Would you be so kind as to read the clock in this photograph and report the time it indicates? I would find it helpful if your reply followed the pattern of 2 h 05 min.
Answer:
2 h 02 min
